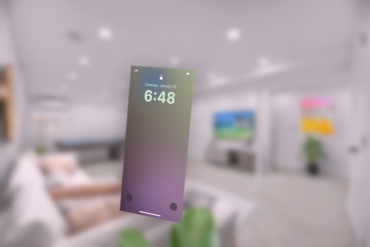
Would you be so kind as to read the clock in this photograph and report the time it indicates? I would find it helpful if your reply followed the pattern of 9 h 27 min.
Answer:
6 h 48 min
